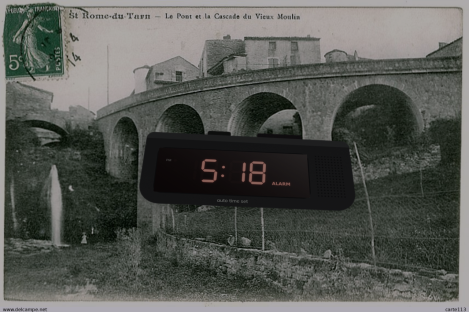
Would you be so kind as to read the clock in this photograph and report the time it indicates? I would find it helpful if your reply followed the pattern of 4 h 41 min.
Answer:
5 h 18 min
